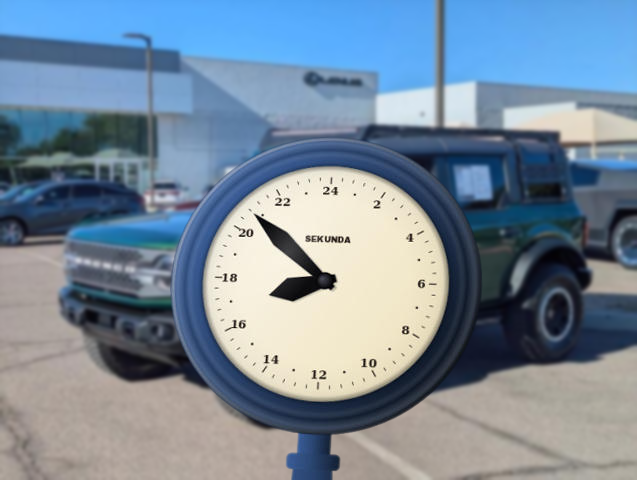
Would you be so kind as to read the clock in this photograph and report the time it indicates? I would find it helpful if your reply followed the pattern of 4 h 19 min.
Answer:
16 h 52 min
